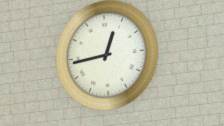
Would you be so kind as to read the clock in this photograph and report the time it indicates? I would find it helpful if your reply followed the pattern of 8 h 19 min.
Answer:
12 h 44 min
